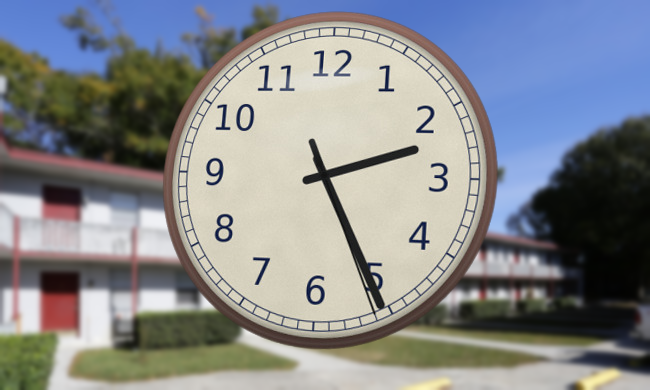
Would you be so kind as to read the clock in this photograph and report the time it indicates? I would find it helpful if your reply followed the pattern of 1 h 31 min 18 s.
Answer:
2 h 25 min 26 s
